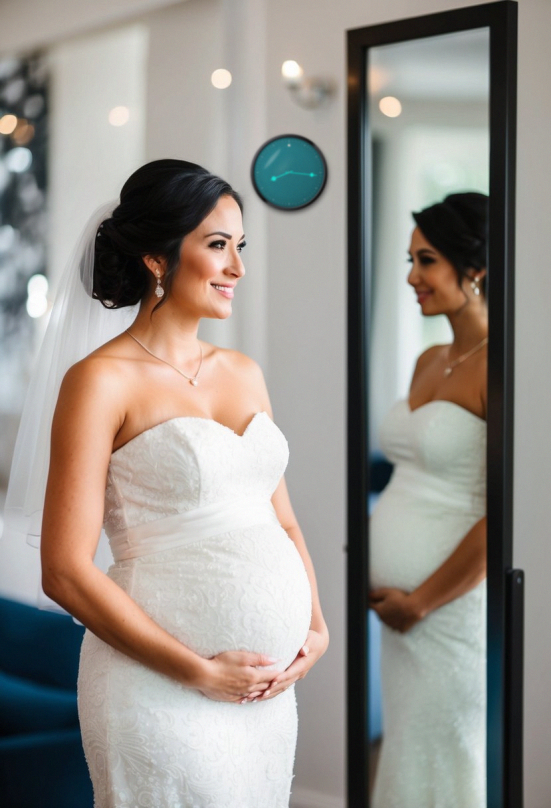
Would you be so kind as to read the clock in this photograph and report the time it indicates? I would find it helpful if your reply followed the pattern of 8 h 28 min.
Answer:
8 h 16 min
